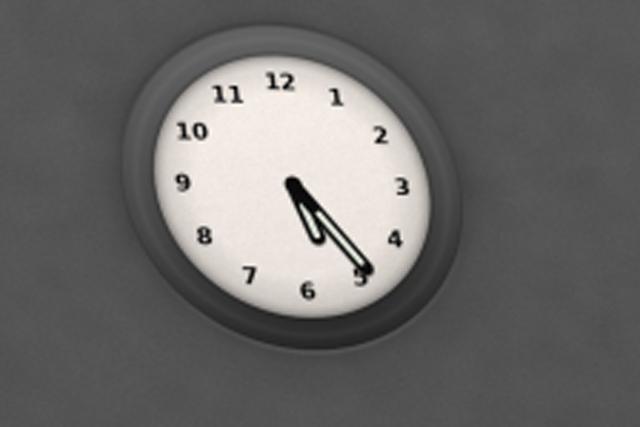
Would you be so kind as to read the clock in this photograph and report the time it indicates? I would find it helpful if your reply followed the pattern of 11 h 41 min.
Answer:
5 h 24 min
